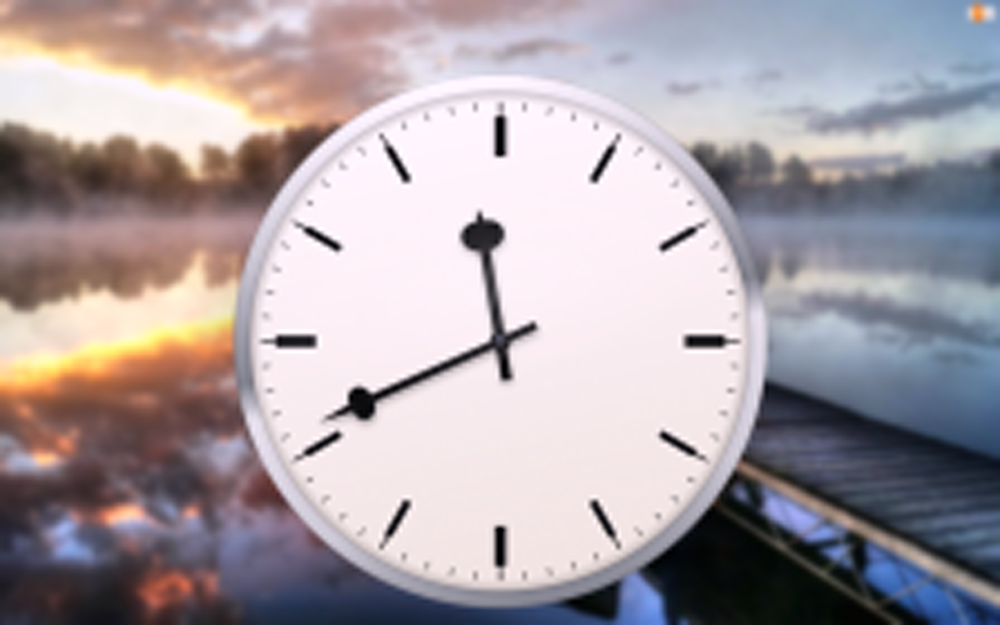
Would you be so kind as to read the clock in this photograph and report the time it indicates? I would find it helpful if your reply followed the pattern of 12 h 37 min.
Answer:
11 h 41 min
